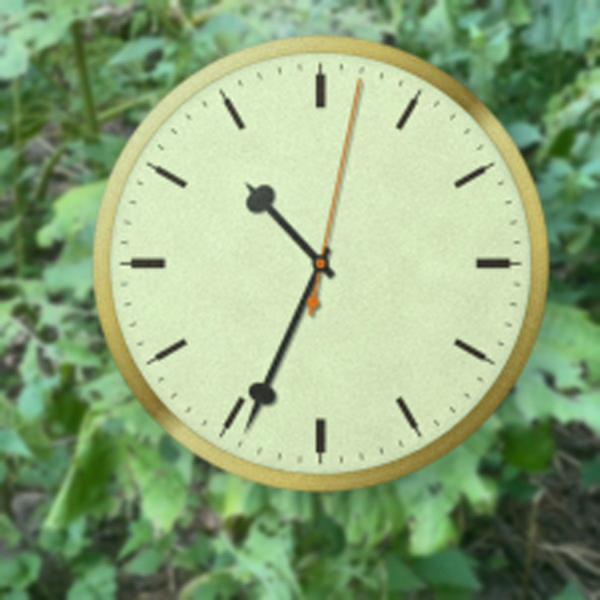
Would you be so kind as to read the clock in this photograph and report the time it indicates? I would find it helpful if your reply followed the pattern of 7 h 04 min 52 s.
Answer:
10 h 34 min 02 s
